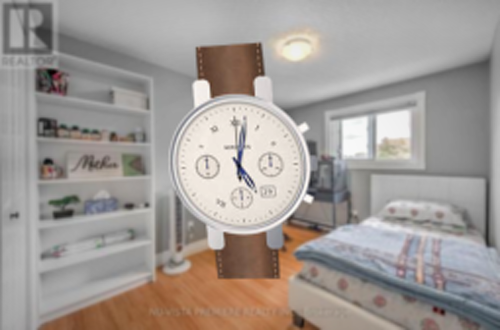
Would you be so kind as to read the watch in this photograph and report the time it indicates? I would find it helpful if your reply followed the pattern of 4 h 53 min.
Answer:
5 h 02 min
